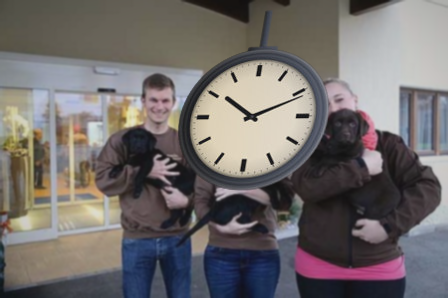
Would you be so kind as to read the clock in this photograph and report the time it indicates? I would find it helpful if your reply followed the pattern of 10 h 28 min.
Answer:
10 h 11 min
